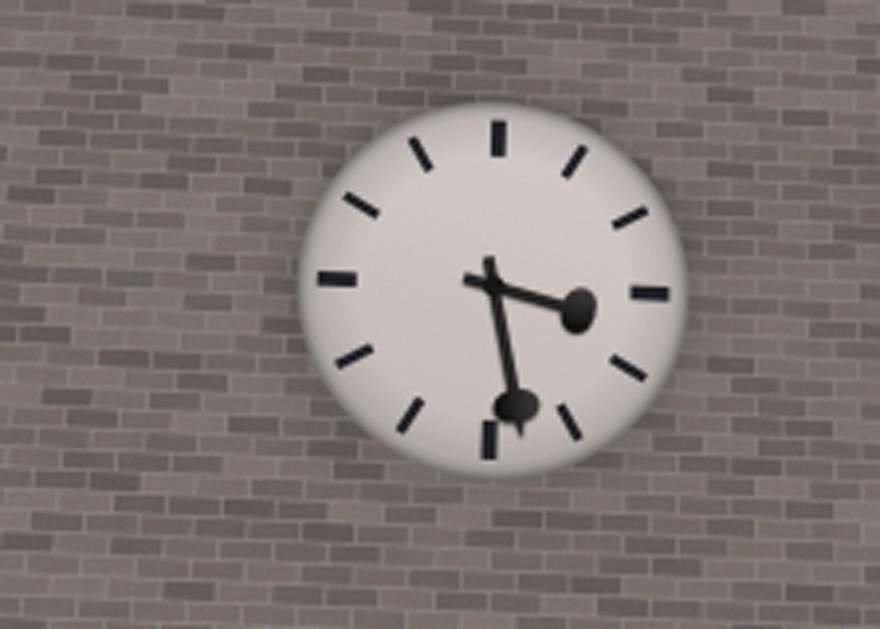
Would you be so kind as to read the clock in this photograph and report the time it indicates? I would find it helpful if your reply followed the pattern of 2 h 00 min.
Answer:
3 h 28 min
